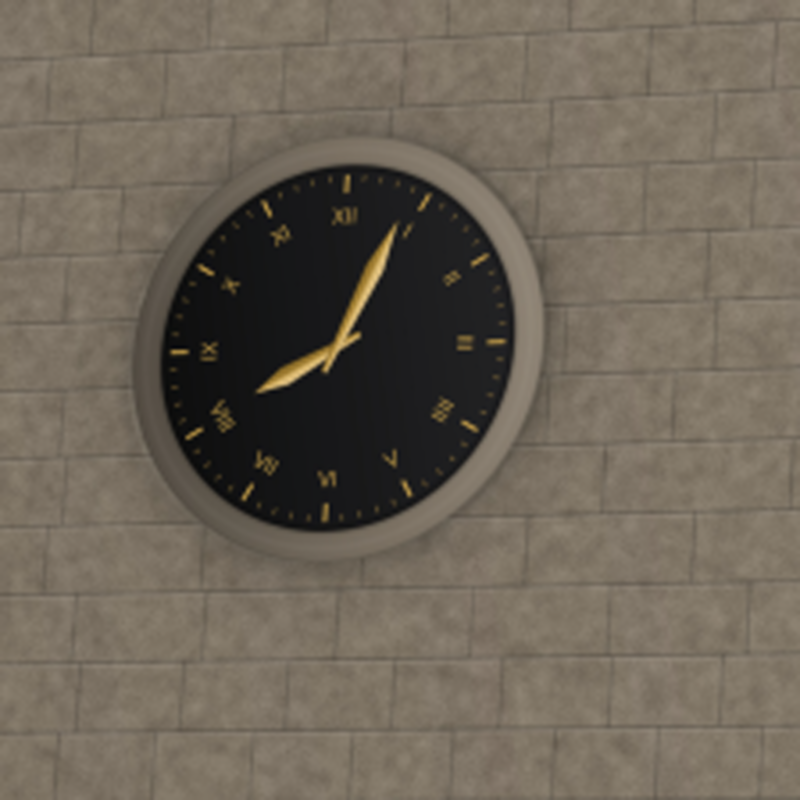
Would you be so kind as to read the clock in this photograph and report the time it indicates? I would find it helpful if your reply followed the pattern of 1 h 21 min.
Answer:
8 h 04 min
